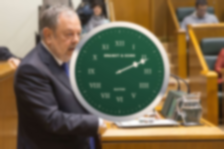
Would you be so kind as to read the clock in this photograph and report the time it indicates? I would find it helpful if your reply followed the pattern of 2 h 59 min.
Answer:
2 h 11 min
